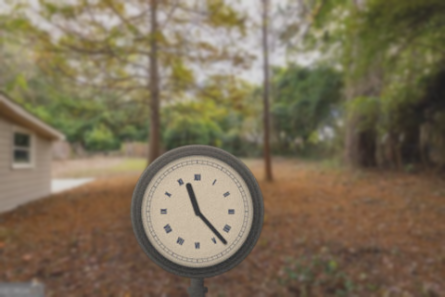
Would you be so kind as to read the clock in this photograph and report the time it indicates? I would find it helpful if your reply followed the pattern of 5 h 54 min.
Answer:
11 h 23 min
